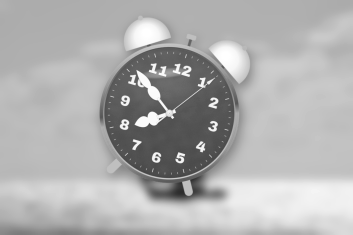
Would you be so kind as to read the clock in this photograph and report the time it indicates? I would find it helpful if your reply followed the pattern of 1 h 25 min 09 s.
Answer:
7 h 51 min 06 s
